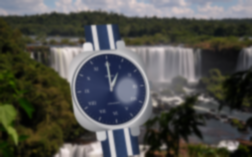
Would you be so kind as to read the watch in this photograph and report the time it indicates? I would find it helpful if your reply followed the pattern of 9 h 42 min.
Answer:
1 h 00 min
